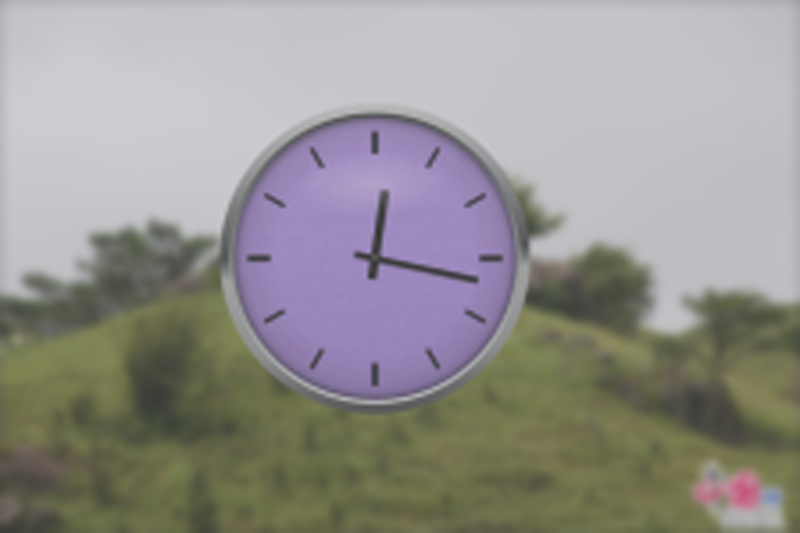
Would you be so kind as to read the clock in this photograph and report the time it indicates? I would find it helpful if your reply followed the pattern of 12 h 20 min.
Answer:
12 h 17 min
